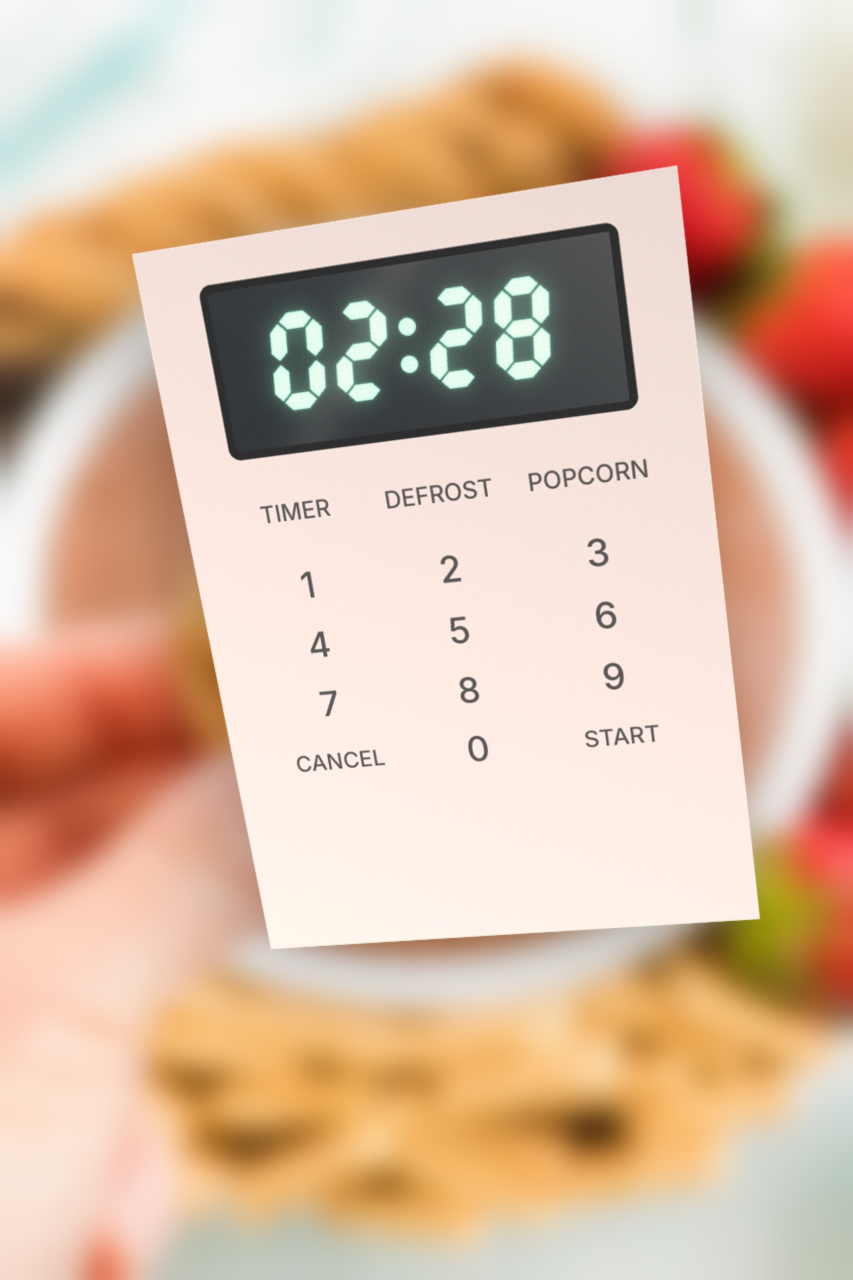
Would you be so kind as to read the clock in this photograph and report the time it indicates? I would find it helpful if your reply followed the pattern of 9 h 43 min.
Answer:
2 h 28 min
